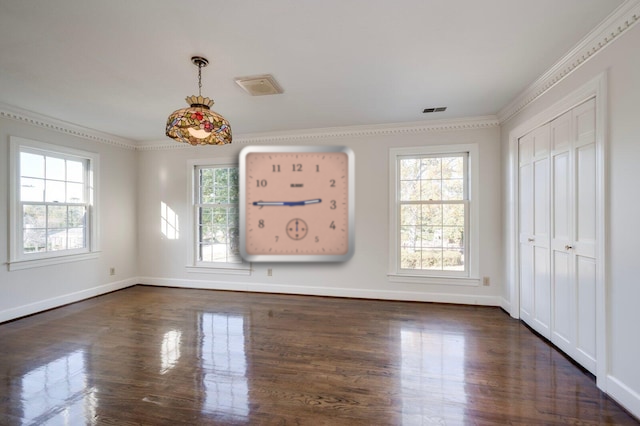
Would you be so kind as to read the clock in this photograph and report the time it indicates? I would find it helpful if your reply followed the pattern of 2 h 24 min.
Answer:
2 h 45 min
